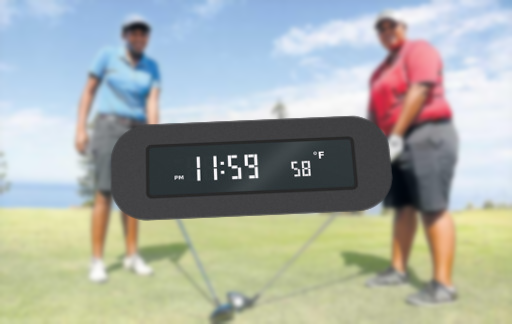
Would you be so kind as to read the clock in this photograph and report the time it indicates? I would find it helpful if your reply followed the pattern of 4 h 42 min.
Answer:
11 h 59 min
